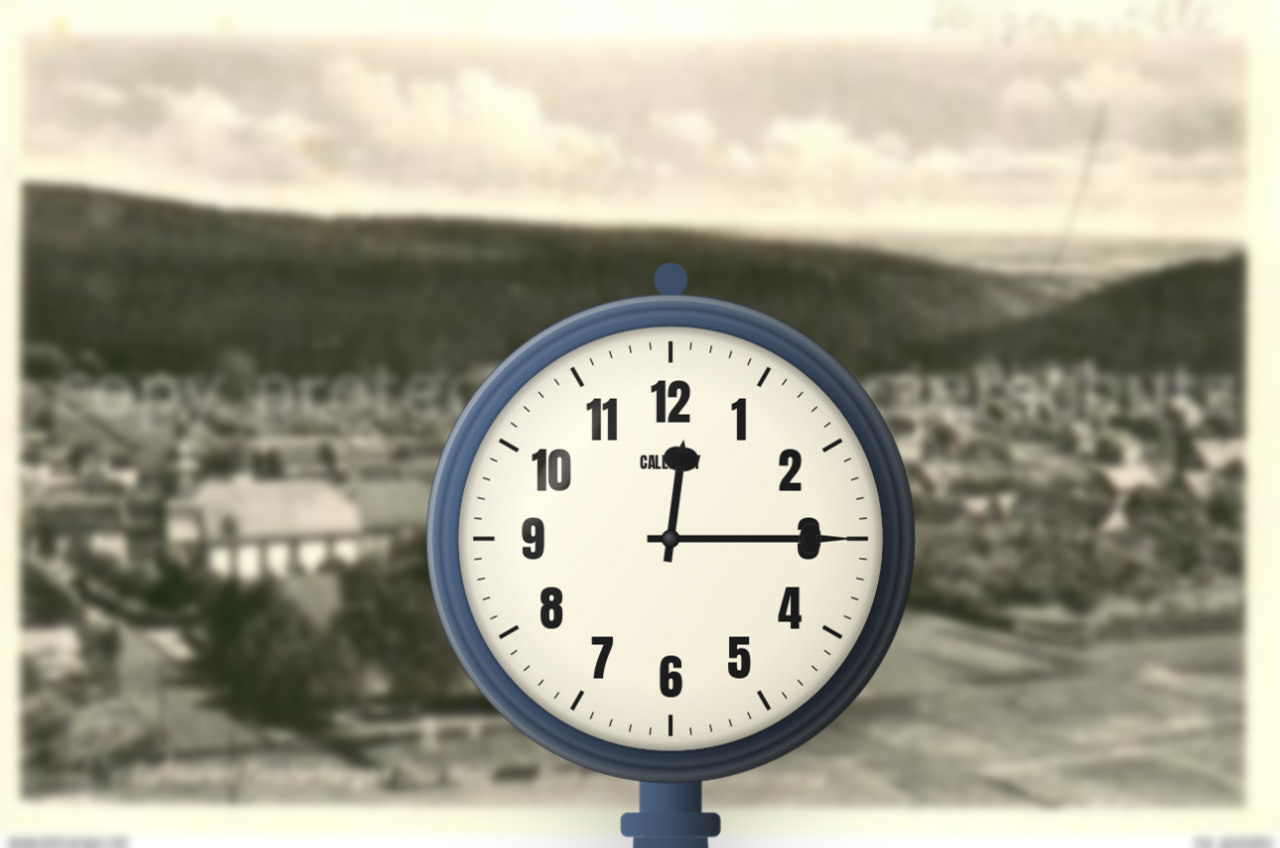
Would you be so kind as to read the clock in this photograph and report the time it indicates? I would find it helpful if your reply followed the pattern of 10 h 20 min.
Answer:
12 h 15 min
